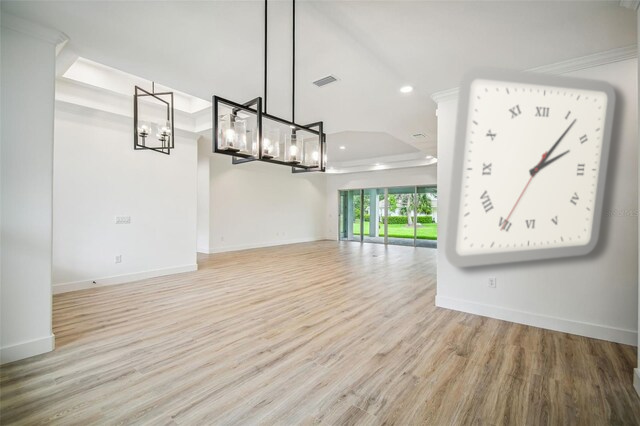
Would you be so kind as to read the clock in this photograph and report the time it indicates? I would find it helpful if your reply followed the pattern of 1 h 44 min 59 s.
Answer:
2 h 06 min 35 s
